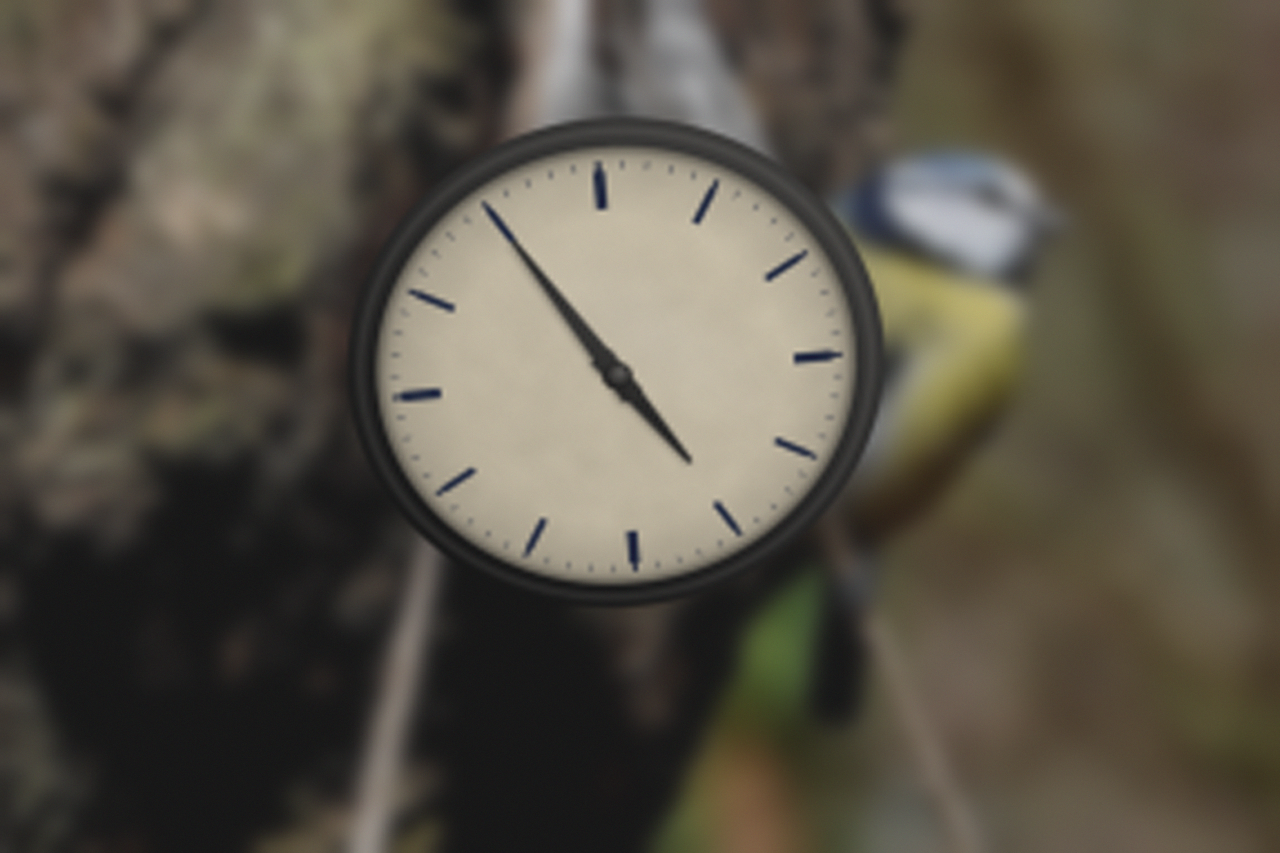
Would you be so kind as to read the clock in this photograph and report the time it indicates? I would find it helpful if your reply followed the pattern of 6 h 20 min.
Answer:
4 h 55 min
